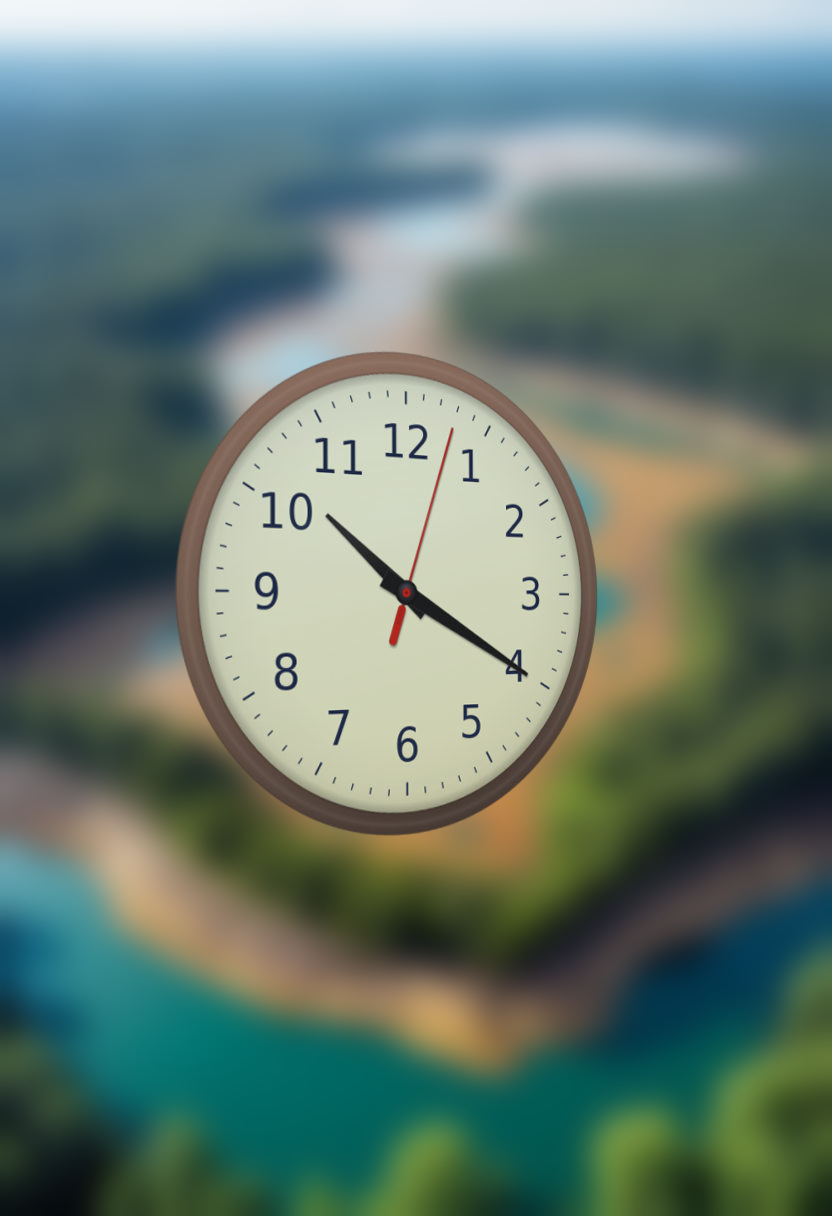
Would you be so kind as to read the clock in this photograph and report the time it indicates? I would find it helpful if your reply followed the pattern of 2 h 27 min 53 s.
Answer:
10 h 20 min 03 s
